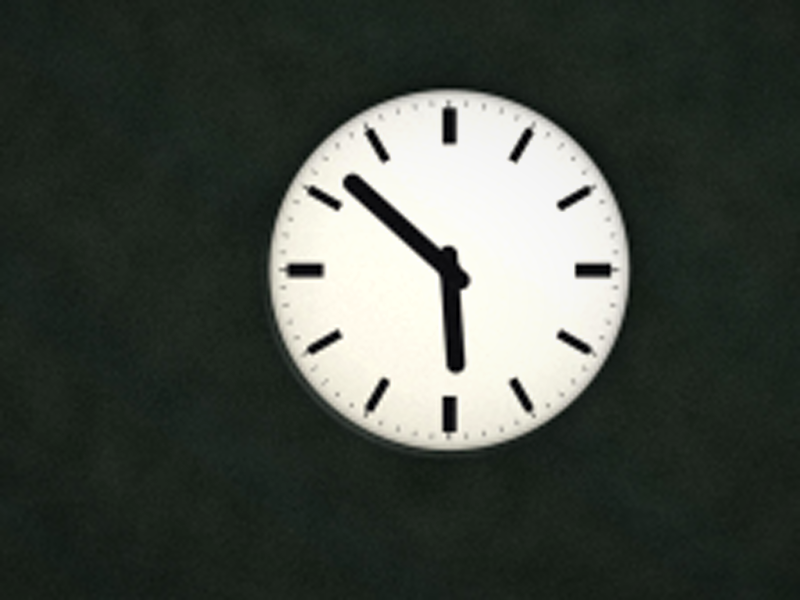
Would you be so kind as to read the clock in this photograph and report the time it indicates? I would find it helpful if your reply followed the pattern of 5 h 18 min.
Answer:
5 h 52 min
